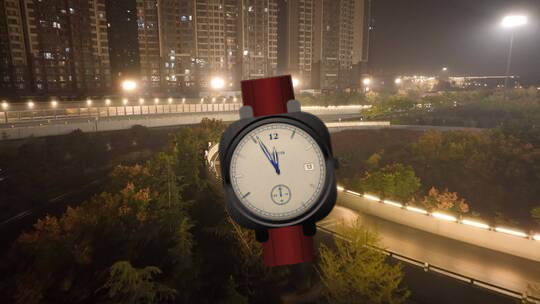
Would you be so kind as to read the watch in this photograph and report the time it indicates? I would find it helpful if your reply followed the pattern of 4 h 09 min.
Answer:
11 h 56 min
